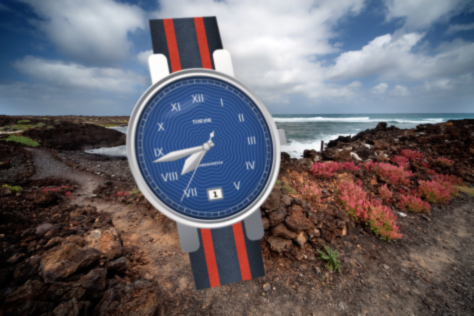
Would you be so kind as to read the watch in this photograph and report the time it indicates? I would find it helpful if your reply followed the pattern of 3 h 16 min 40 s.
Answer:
7 h 43 min 36 s
